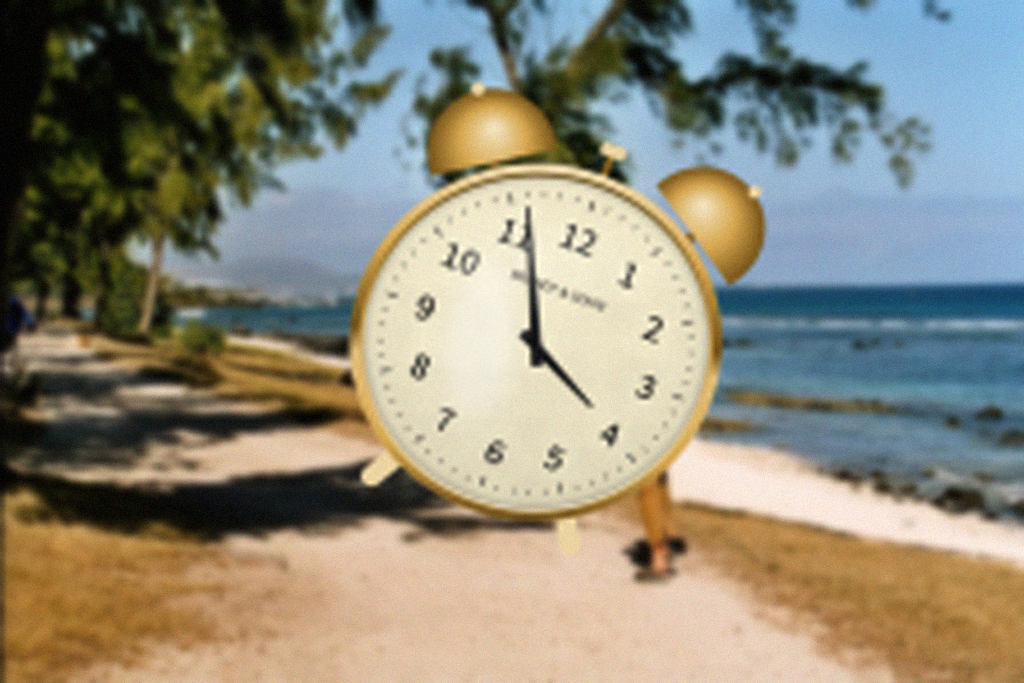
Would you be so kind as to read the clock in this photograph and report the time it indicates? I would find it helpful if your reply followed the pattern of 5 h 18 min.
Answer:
3 h 56 min
